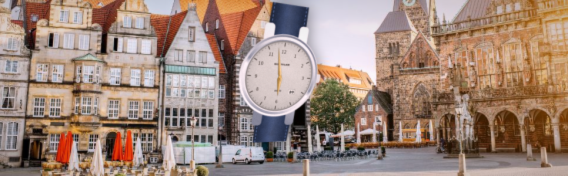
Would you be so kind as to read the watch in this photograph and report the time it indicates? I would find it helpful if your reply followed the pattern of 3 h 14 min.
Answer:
5 h 58 min
